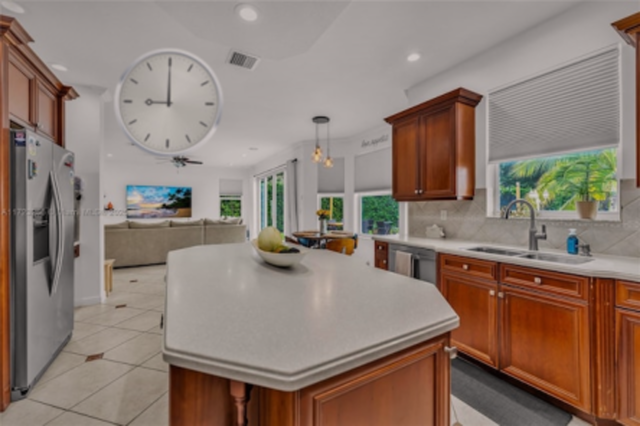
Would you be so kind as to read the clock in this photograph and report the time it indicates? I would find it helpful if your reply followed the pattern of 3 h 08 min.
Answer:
9 h 00 min
